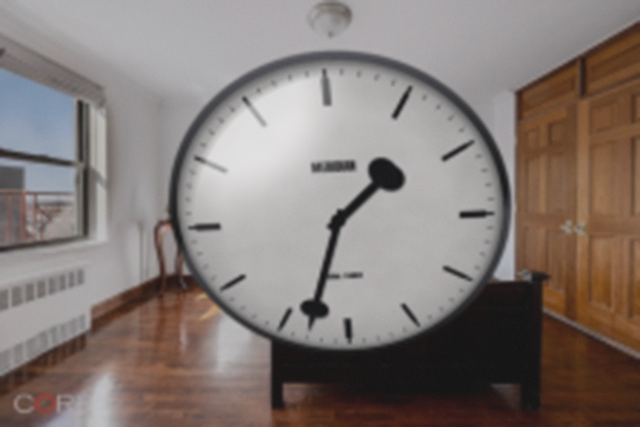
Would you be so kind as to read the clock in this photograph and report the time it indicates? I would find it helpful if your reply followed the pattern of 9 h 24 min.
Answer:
1 h 33 min
